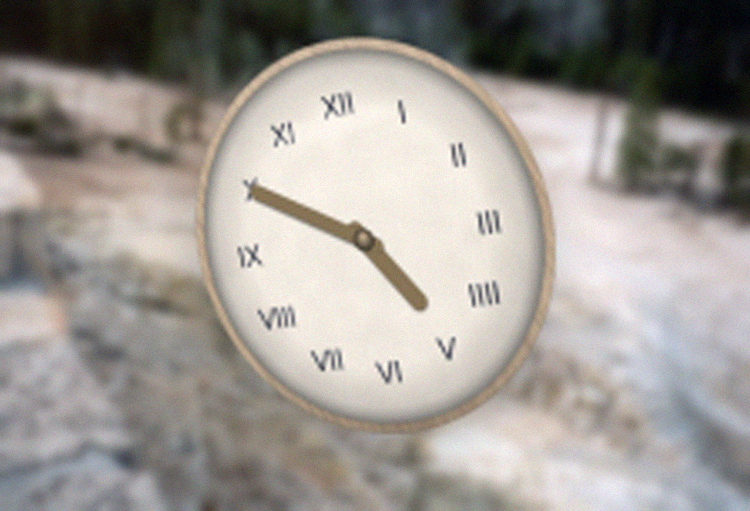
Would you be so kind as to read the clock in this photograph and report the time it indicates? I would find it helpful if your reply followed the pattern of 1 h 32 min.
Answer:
4 h 50 min
